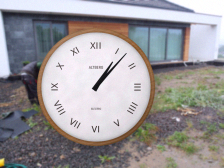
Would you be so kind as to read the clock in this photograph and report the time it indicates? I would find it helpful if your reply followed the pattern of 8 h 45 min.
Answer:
1 h 07 min
